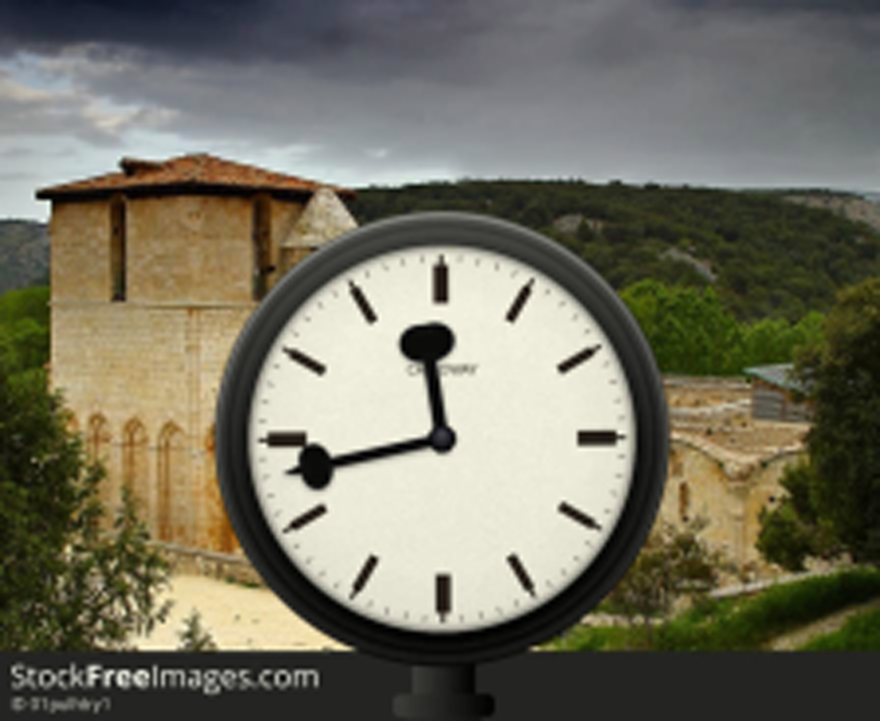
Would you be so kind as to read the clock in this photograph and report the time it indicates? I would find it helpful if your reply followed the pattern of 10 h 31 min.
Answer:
11 h 43 min
